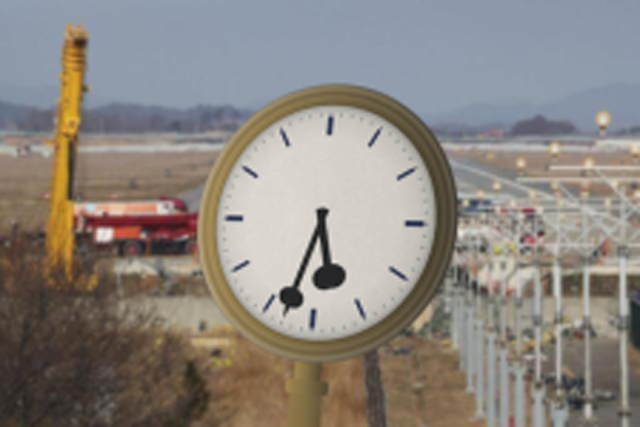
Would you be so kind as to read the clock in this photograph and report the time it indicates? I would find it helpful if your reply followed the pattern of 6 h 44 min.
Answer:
5 h 33 min
